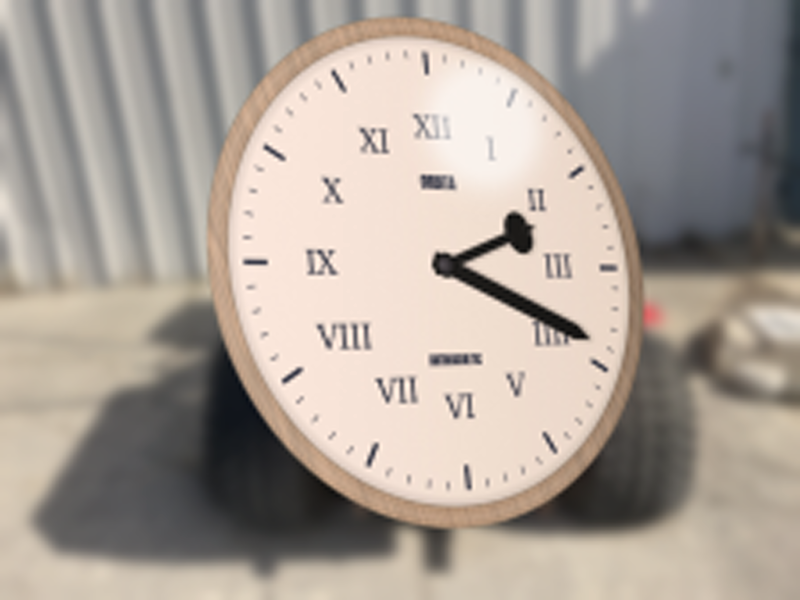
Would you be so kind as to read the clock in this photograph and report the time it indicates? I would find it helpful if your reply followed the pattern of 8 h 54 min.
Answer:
2 h 19 min
